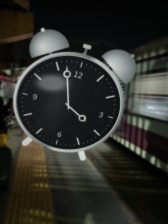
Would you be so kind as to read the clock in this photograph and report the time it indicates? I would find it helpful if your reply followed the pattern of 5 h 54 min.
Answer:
3 h 57 min
